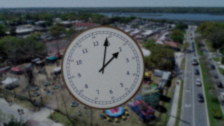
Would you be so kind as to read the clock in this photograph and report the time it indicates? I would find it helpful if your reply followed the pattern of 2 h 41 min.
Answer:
2 h 04 min
